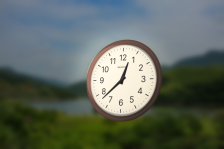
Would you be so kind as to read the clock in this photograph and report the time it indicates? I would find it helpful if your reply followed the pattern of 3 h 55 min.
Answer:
12 h 38 min
